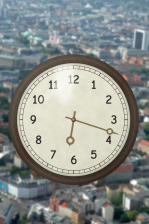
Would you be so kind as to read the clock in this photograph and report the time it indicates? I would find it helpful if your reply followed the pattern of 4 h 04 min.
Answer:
6 h 18 min
